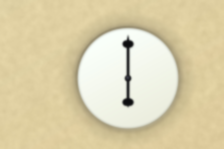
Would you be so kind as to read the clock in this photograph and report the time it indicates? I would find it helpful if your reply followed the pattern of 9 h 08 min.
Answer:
6 h 00 min
